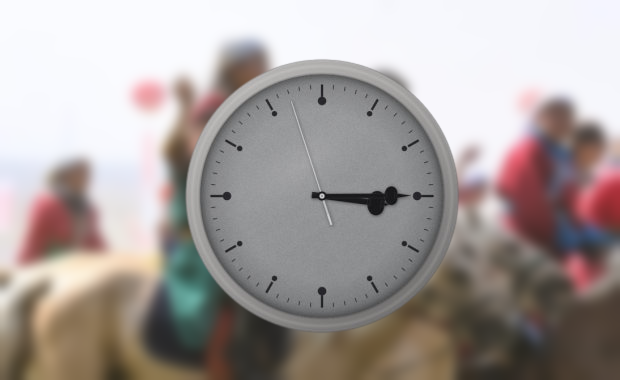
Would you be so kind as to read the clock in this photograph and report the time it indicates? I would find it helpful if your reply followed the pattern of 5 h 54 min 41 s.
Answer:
3 h 14 min 57 s
